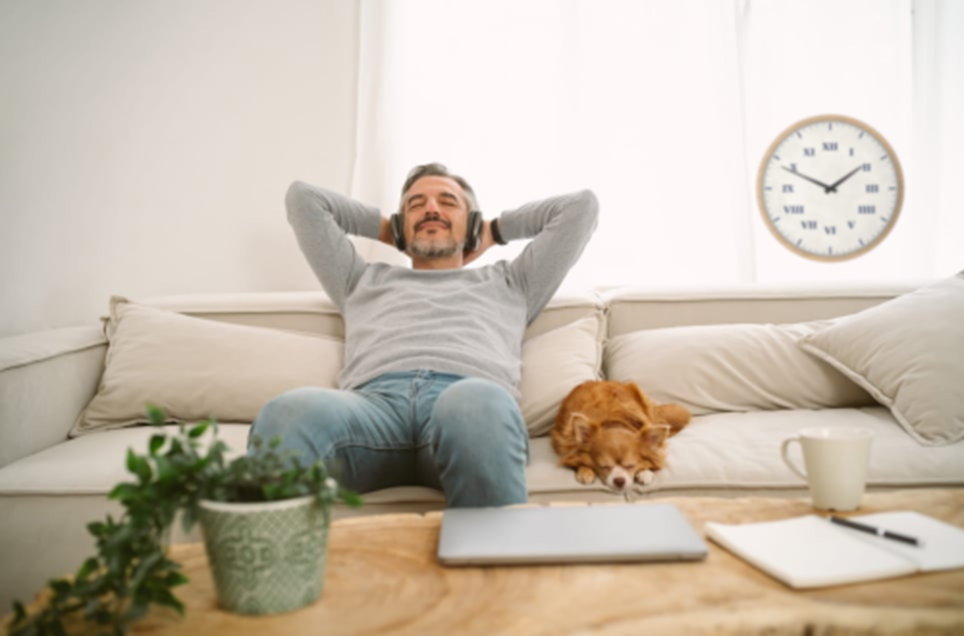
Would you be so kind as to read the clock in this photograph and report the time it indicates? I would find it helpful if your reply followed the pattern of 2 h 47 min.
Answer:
1 h 49 min
